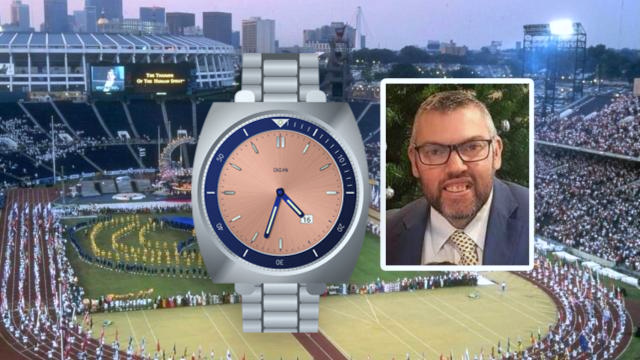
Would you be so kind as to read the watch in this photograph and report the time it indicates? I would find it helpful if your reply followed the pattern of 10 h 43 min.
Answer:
4 h 33 min
